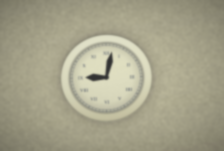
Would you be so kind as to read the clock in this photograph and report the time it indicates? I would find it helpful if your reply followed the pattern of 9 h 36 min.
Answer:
9 h 02 min
